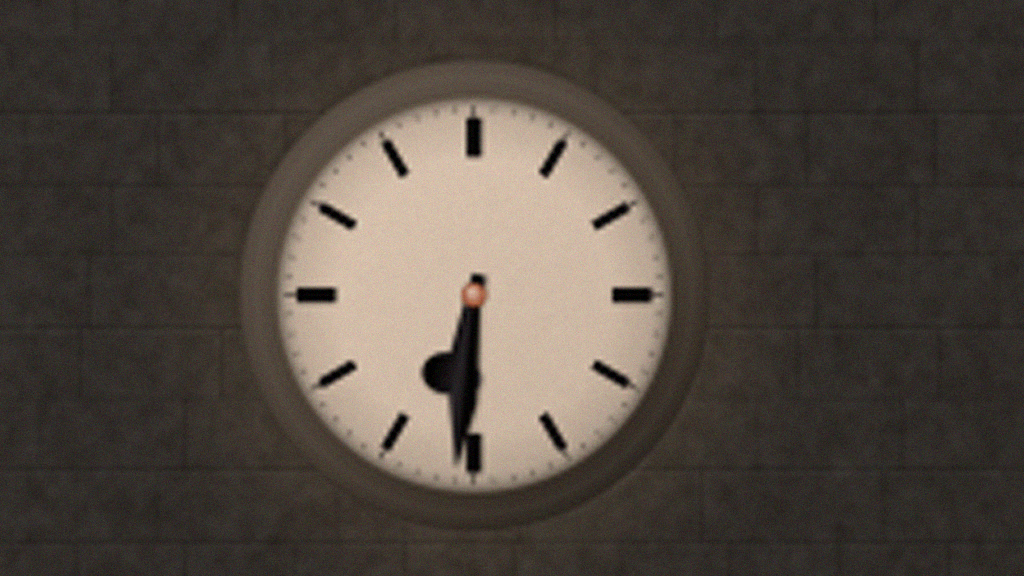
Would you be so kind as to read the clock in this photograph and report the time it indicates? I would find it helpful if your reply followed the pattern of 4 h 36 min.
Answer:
6 h 31 min
